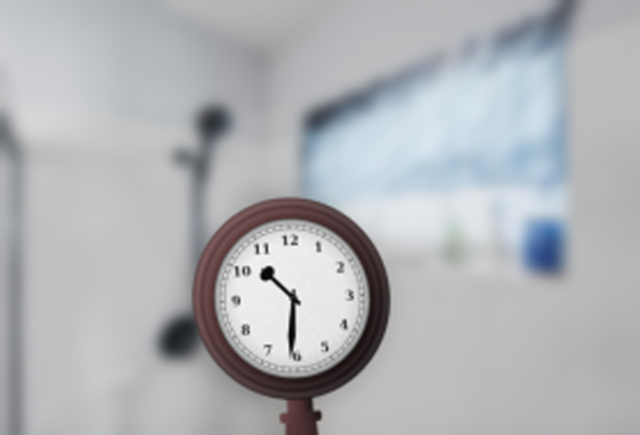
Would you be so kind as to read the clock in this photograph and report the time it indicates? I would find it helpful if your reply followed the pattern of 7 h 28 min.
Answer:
10 h 31 min
